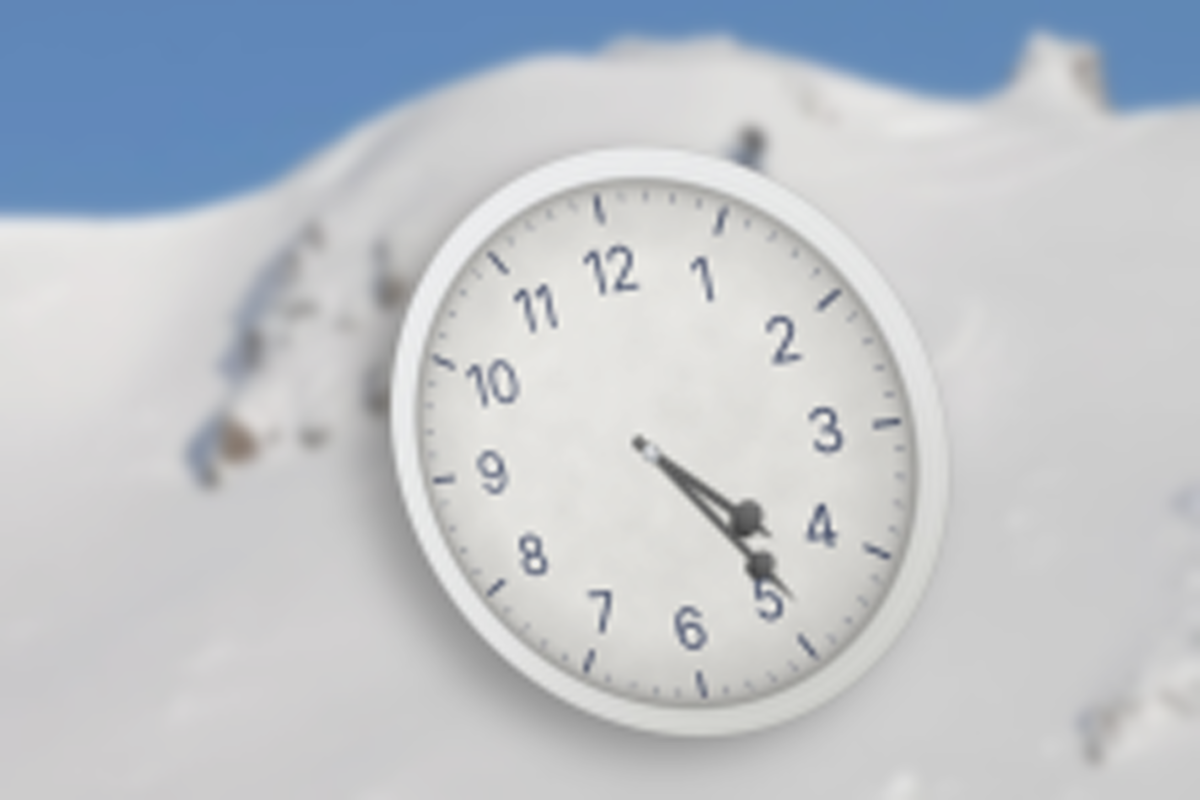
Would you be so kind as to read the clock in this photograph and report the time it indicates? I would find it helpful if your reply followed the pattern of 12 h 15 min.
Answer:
4 h 24 min
